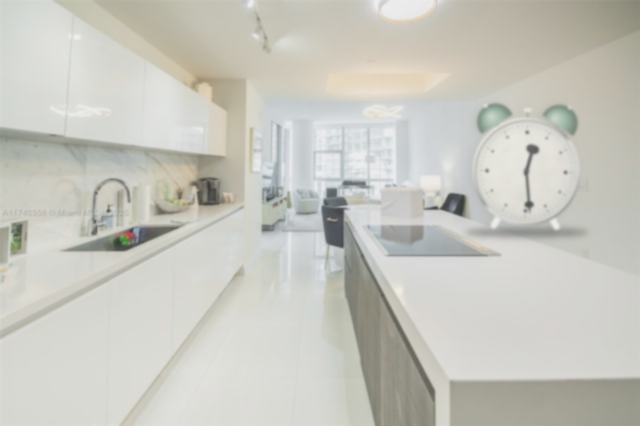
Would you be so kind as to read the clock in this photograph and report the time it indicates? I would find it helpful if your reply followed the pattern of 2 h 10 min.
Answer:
12 h 29 min
